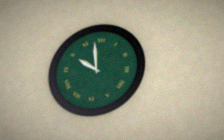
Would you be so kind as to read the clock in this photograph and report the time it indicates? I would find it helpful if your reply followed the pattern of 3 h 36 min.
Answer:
9 h 58 min
